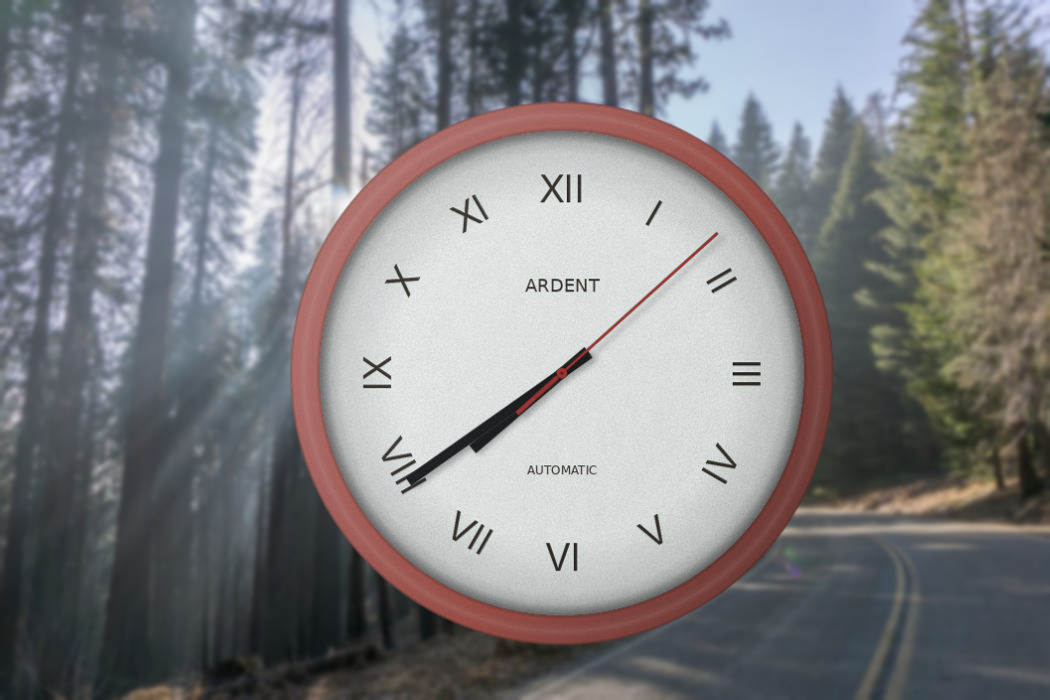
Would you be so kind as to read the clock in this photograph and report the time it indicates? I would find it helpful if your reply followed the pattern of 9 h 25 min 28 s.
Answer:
7 h 39 min 08 s
